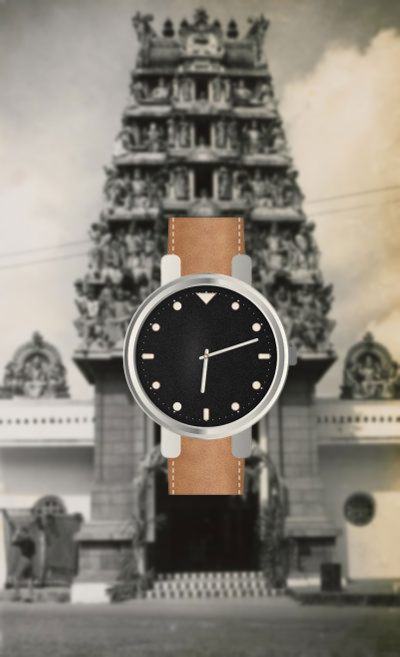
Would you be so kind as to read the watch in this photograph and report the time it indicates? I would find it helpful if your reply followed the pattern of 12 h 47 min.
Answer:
6 h 12 min
